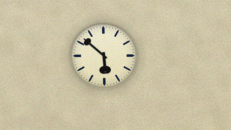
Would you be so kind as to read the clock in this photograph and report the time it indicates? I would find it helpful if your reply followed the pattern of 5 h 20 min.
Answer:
5 h 52 min
